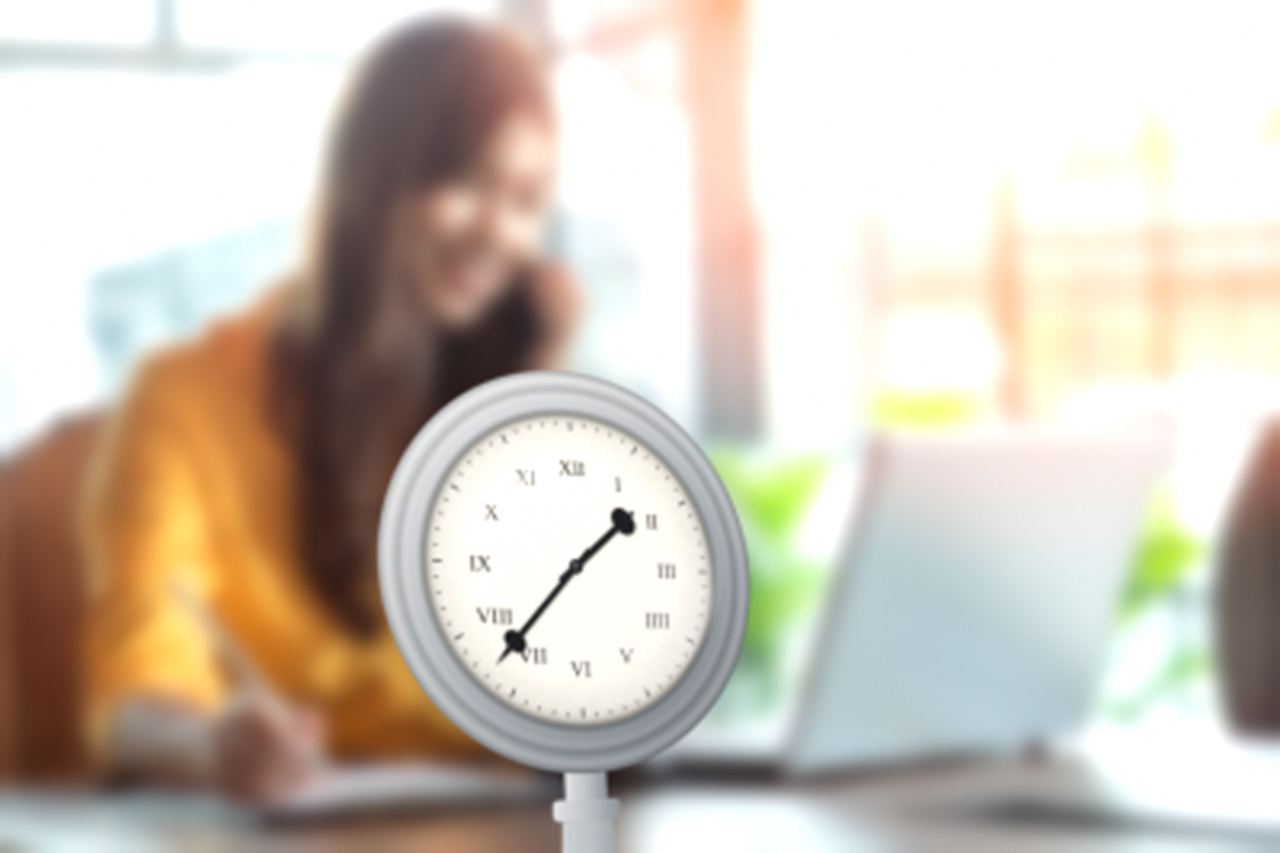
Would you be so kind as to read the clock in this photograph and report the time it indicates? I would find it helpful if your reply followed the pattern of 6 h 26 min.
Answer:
1 h 37 min
